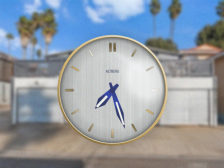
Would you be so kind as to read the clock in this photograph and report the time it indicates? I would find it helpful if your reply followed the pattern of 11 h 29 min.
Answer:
7 h 27 min
